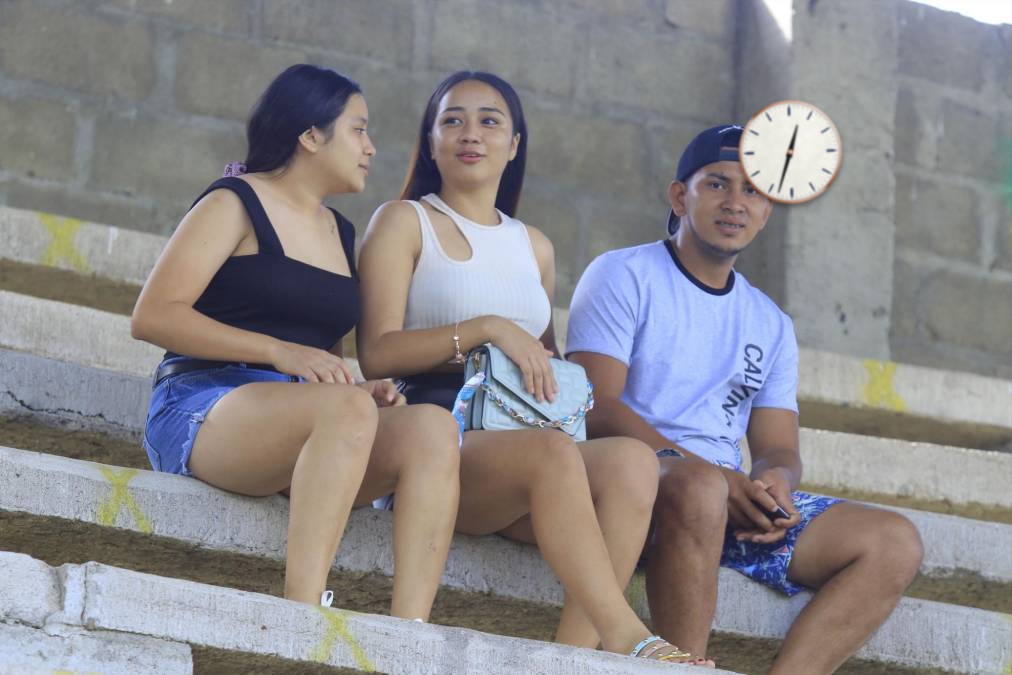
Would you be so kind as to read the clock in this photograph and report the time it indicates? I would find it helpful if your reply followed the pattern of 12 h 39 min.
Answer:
12 h 33 min
